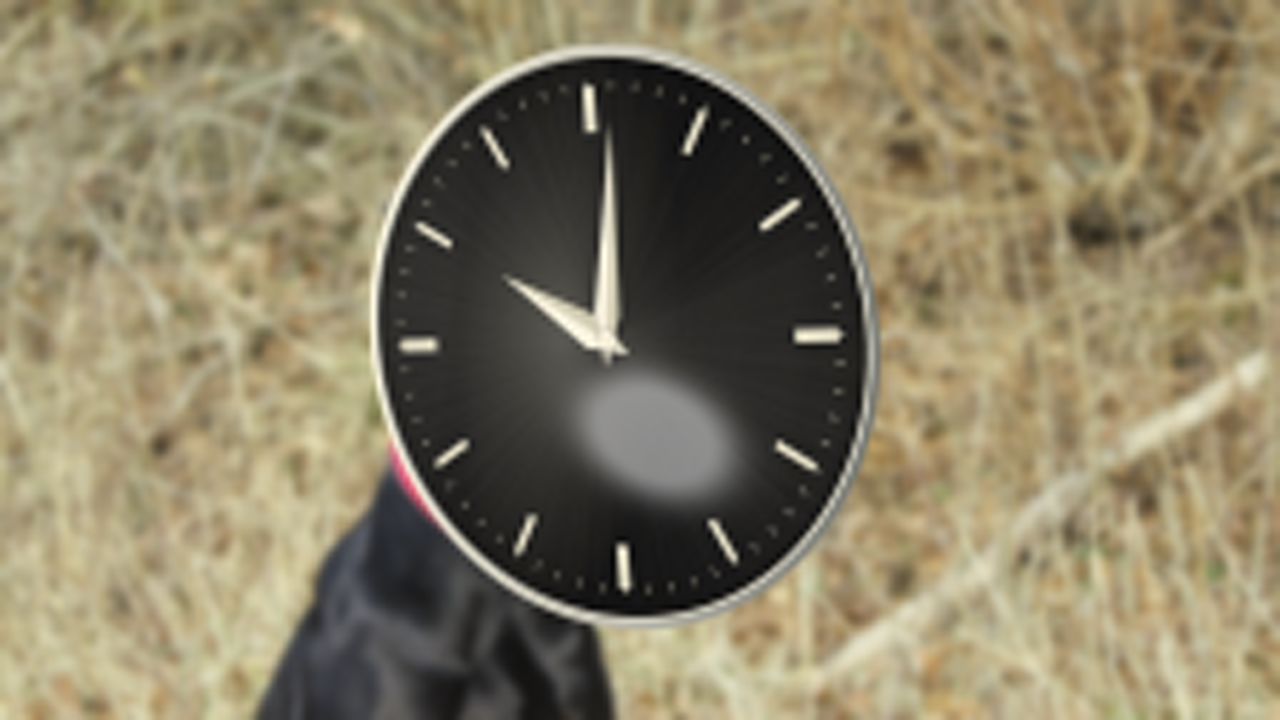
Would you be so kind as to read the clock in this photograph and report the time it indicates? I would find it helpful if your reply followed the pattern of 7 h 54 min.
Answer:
10 h 01 min
